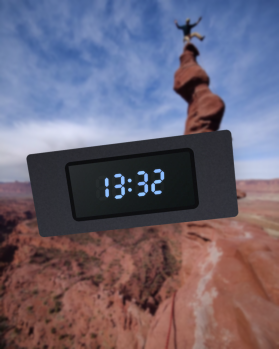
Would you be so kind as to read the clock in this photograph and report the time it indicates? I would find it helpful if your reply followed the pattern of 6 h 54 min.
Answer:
13 h 32 min
